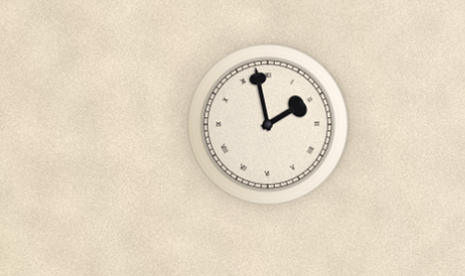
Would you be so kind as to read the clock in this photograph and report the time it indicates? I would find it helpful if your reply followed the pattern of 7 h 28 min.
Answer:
1 h 58 min
